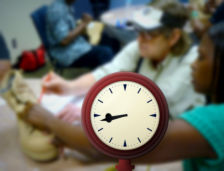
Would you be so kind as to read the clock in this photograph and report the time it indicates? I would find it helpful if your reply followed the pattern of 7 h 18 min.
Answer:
8 h 43 min
